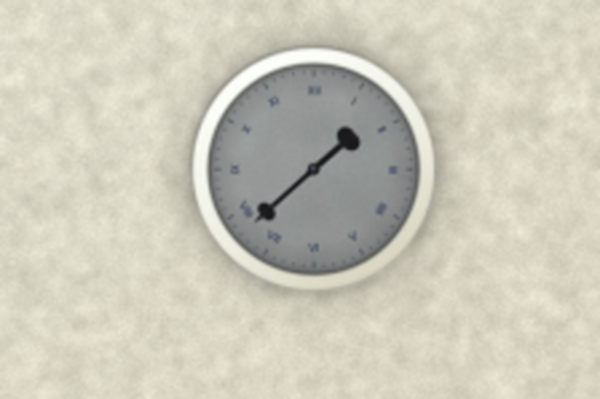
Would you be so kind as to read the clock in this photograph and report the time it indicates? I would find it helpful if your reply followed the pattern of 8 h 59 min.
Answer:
1 h 38 min
